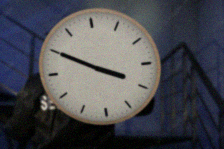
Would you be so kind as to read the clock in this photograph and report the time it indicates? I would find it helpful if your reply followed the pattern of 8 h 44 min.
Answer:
3 h 50 min
